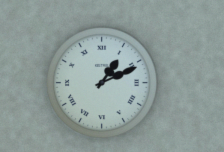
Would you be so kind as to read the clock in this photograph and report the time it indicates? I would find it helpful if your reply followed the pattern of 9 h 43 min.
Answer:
1 h 11 min
